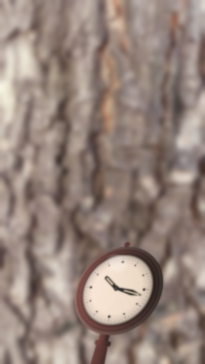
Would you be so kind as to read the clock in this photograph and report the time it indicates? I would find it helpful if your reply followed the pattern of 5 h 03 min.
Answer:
10 h 17 min
